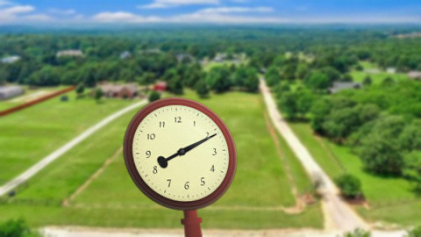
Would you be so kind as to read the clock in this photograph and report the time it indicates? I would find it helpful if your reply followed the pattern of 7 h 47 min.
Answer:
8 h 11 min
